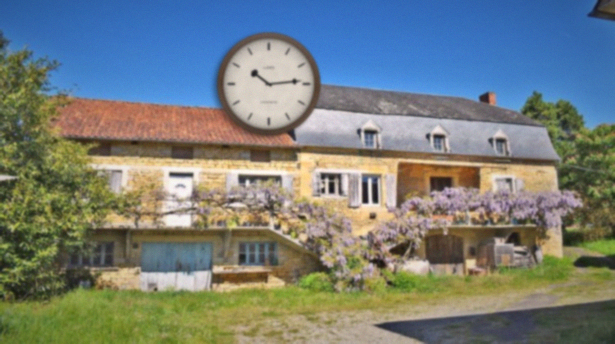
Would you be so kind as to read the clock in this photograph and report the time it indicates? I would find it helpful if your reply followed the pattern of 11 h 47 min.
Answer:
10 h 14 min
